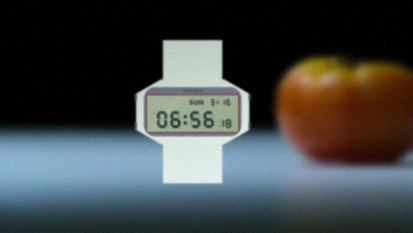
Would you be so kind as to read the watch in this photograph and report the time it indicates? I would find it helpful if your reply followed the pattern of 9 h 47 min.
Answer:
6 h 56 min
